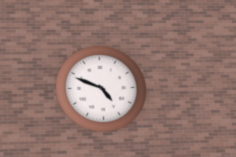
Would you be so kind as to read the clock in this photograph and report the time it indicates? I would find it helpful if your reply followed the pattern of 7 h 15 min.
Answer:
4 h 49 min
